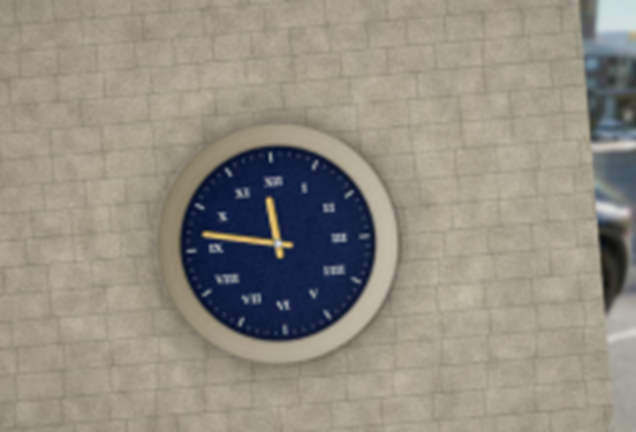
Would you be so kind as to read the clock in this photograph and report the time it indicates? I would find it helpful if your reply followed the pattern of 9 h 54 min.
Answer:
11 h 47 min
